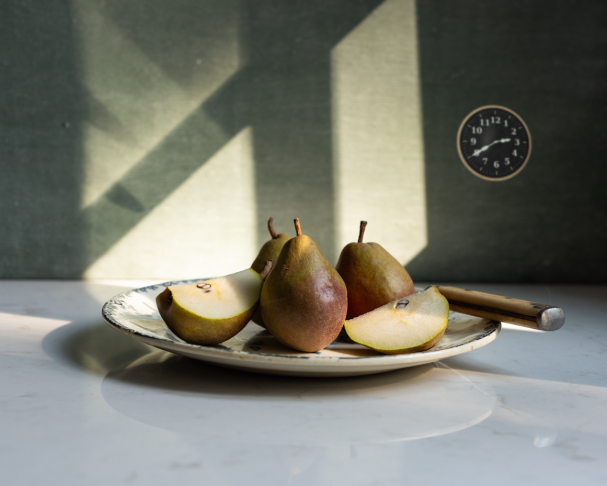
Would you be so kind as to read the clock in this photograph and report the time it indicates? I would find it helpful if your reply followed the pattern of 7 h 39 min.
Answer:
2 h 40 min
